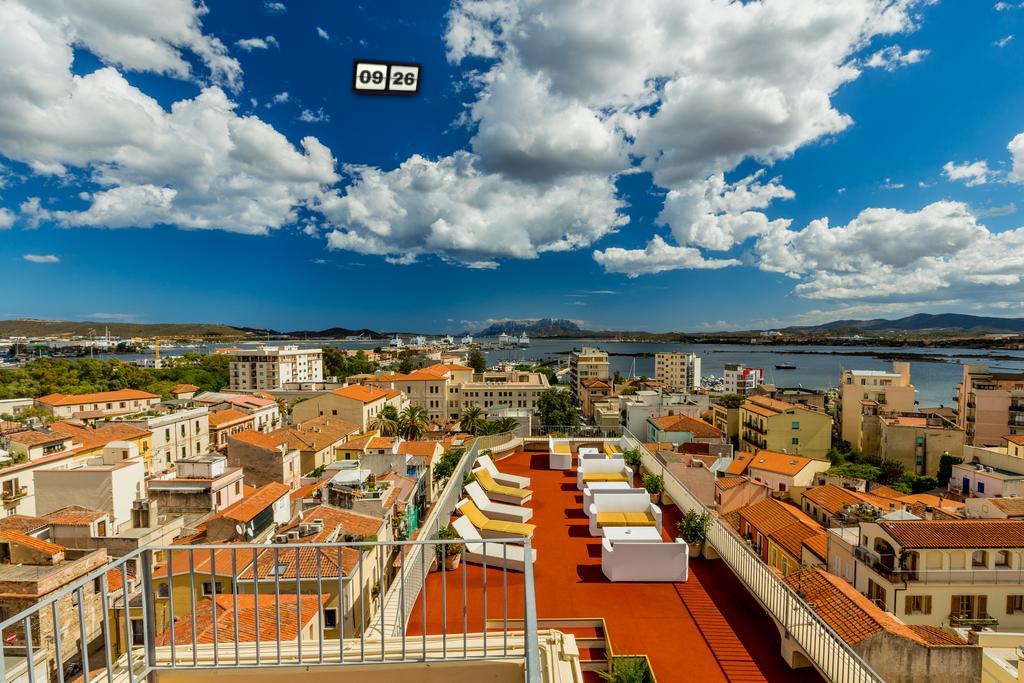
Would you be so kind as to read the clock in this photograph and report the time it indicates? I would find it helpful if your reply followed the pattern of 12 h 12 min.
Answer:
9 h 26 min
